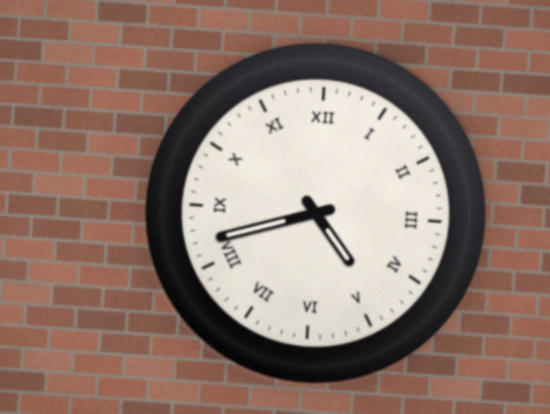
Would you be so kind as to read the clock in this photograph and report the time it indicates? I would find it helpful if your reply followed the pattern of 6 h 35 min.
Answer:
4 h 42 min
